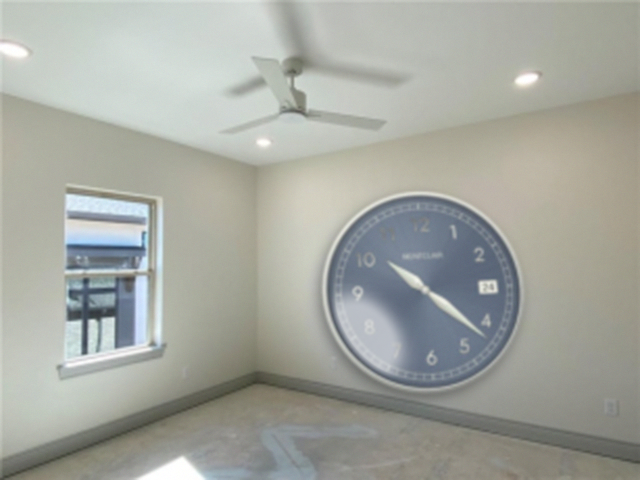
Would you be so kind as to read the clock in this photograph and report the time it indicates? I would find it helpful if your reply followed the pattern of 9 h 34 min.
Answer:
10 h 22 min
